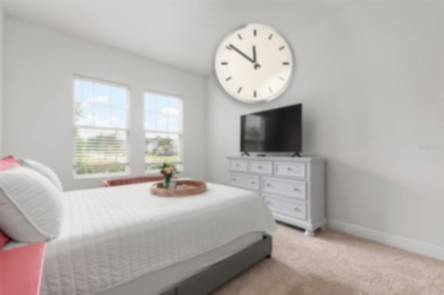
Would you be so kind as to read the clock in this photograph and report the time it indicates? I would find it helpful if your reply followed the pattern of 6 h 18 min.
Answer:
11 h 51 min
